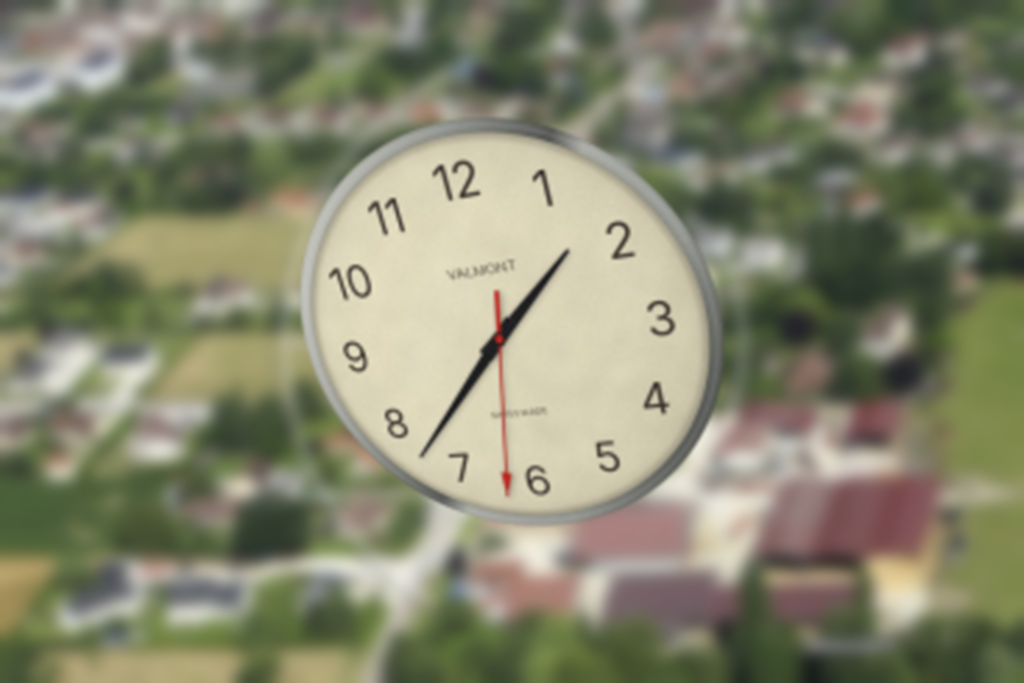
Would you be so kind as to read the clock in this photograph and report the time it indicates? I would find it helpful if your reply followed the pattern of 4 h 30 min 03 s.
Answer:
1 h 37 min 32 s
